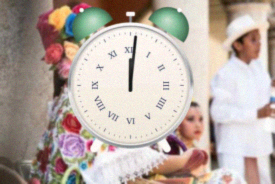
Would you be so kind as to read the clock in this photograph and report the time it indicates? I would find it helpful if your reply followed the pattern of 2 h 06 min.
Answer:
12 h 01 min
